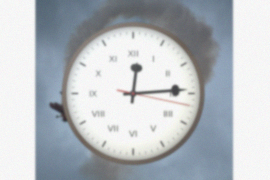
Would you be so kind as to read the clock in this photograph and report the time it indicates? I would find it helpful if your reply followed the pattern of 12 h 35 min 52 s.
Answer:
12 h 14 min 17 s
